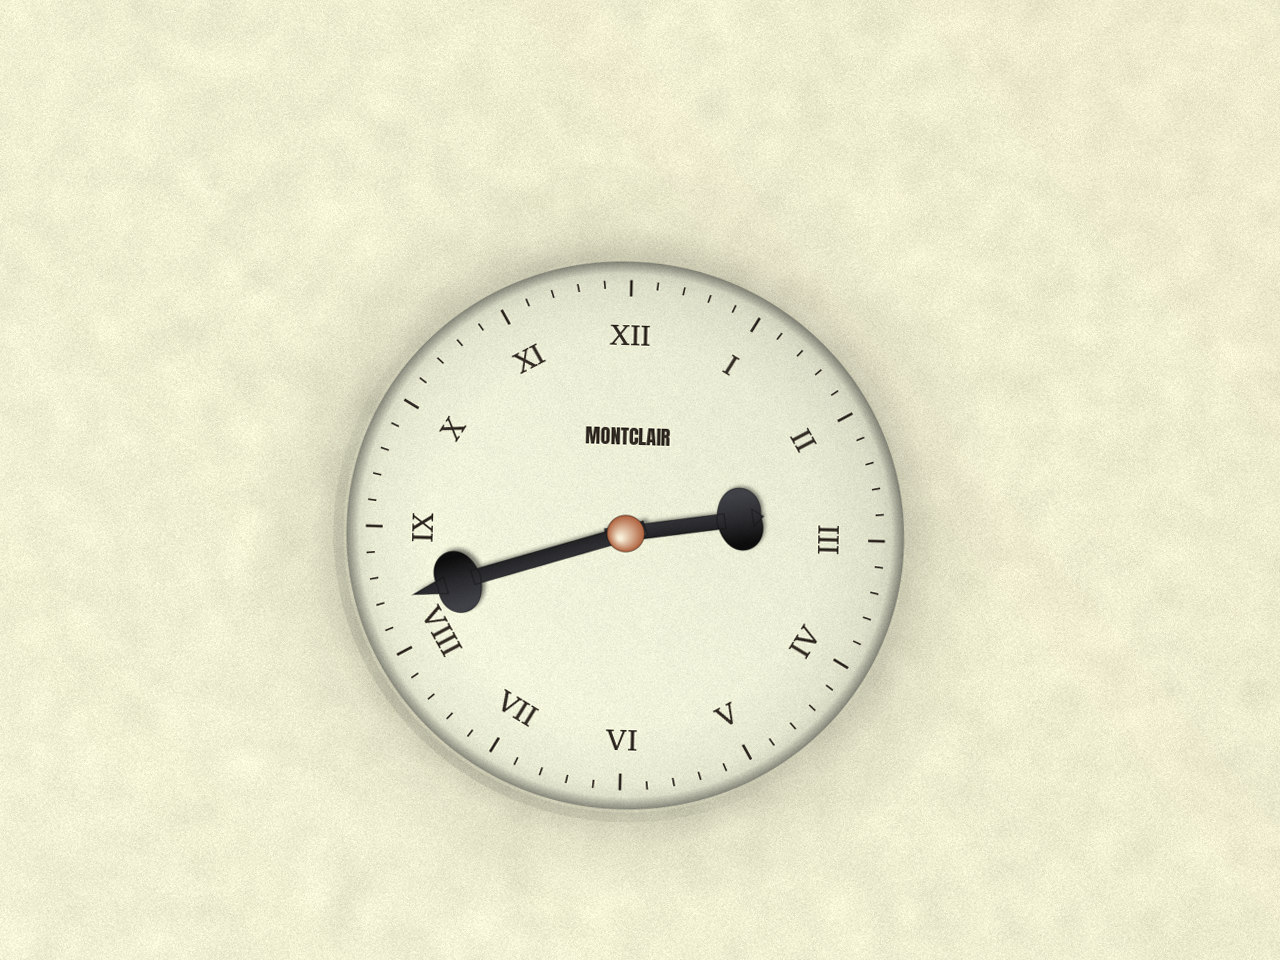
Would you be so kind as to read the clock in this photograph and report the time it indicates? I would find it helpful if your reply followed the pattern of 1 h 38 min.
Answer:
2 h 42 min
